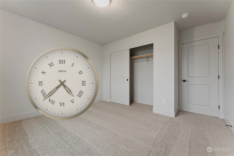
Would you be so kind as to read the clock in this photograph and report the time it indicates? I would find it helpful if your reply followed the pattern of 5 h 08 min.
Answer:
4 h 38 min
